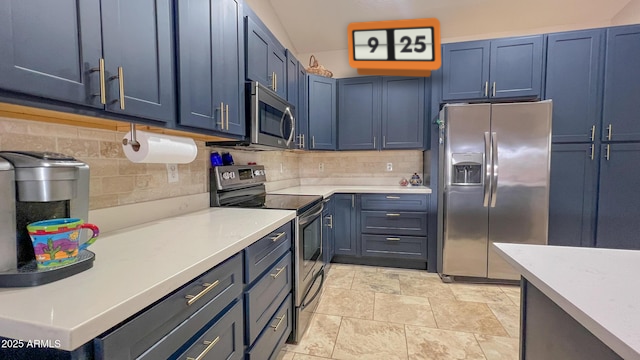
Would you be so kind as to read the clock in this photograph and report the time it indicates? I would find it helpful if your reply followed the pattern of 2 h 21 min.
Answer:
9 h 25 min
